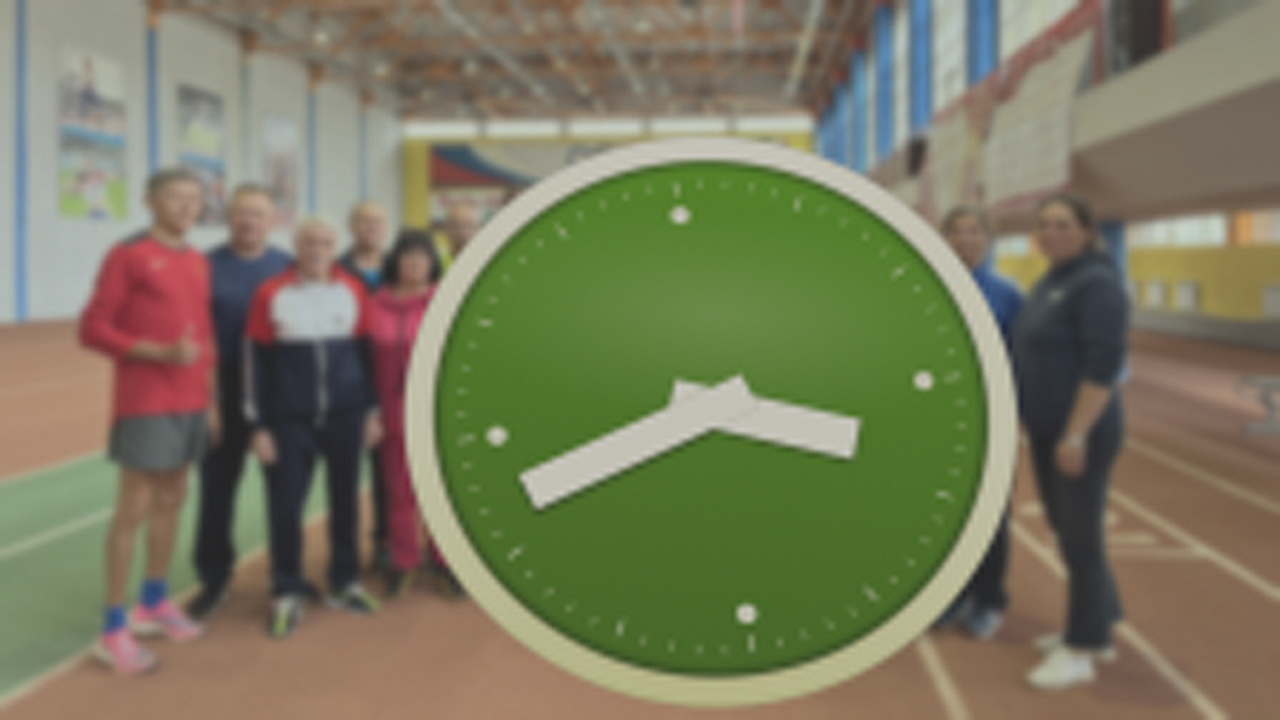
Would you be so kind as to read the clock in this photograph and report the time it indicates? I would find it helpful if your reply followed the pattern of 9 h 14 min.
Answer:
3 h 42 min
